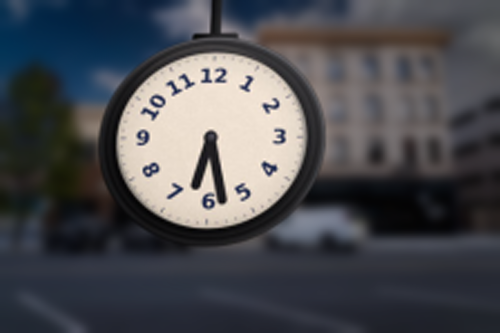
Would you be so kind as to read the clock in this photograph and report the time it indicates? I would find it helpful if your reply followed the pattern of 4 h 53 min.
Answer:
6 h 28 min
